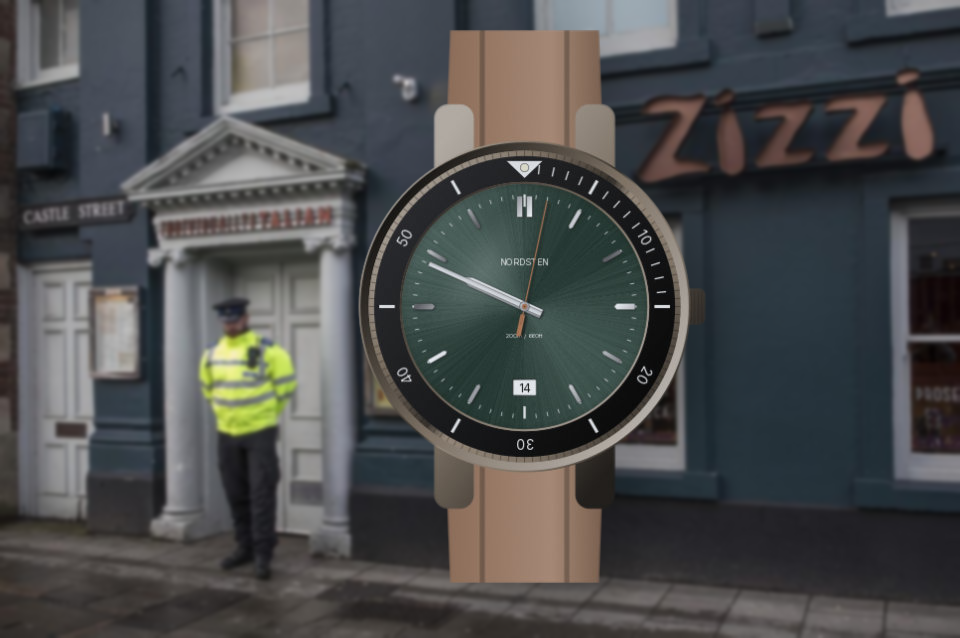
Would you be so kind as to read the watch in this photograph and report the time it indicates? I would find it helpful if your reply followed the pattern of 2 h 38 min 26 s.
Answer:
9 h 49 min 02 s
